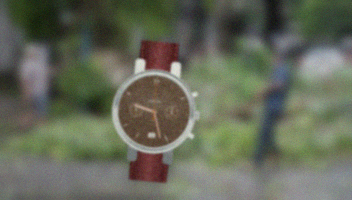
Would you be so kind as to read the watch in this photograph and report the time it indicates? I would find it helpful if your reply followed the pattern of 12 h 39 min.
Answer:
9 h 27 min
